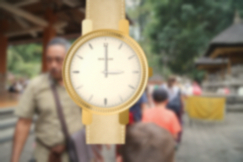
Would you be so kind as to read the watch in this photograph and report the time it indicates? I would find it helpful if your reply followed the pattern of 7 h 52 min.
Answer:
3 h 00 min
